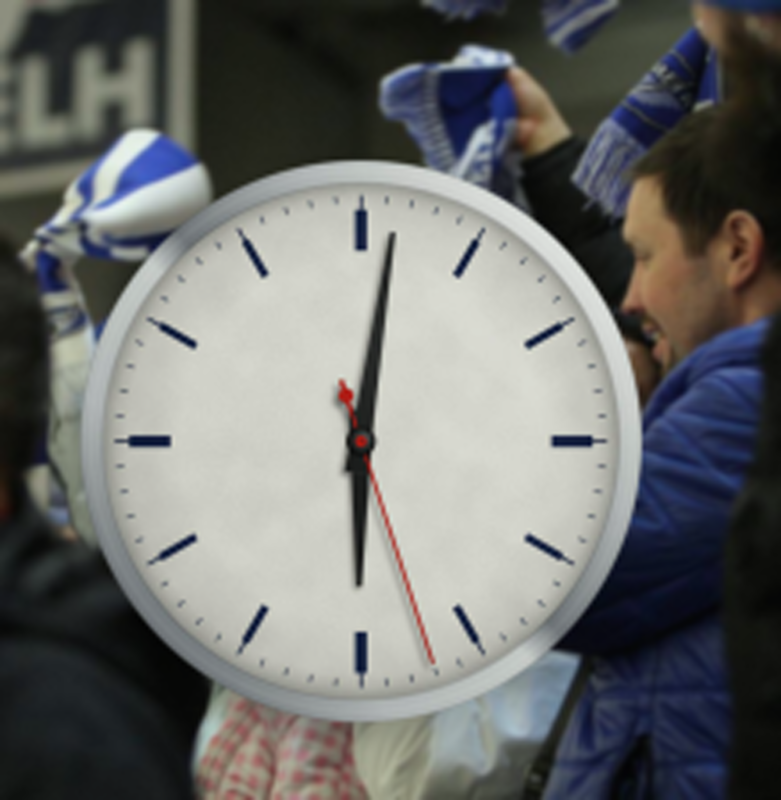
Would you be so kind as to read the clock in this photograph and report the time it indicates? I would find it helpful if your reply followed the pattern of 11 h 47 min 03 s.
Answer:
6 h 01 min 27 s
